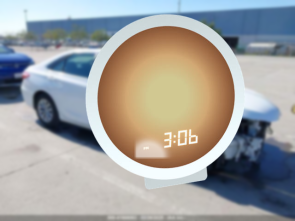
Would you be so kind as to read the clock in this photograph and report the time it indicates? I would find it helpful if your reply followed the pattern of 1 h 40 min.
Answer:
3 h 06 min
